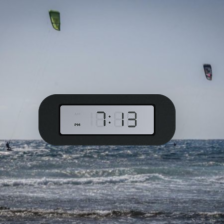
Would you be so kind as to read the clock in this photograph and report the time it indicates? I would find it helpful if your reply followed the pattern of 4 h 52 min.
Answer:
7 h 13 min
